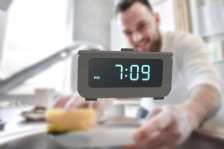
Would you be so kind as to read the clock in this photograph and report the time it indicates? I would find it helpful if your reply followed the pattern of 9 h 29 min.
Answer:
7 h 09 min
